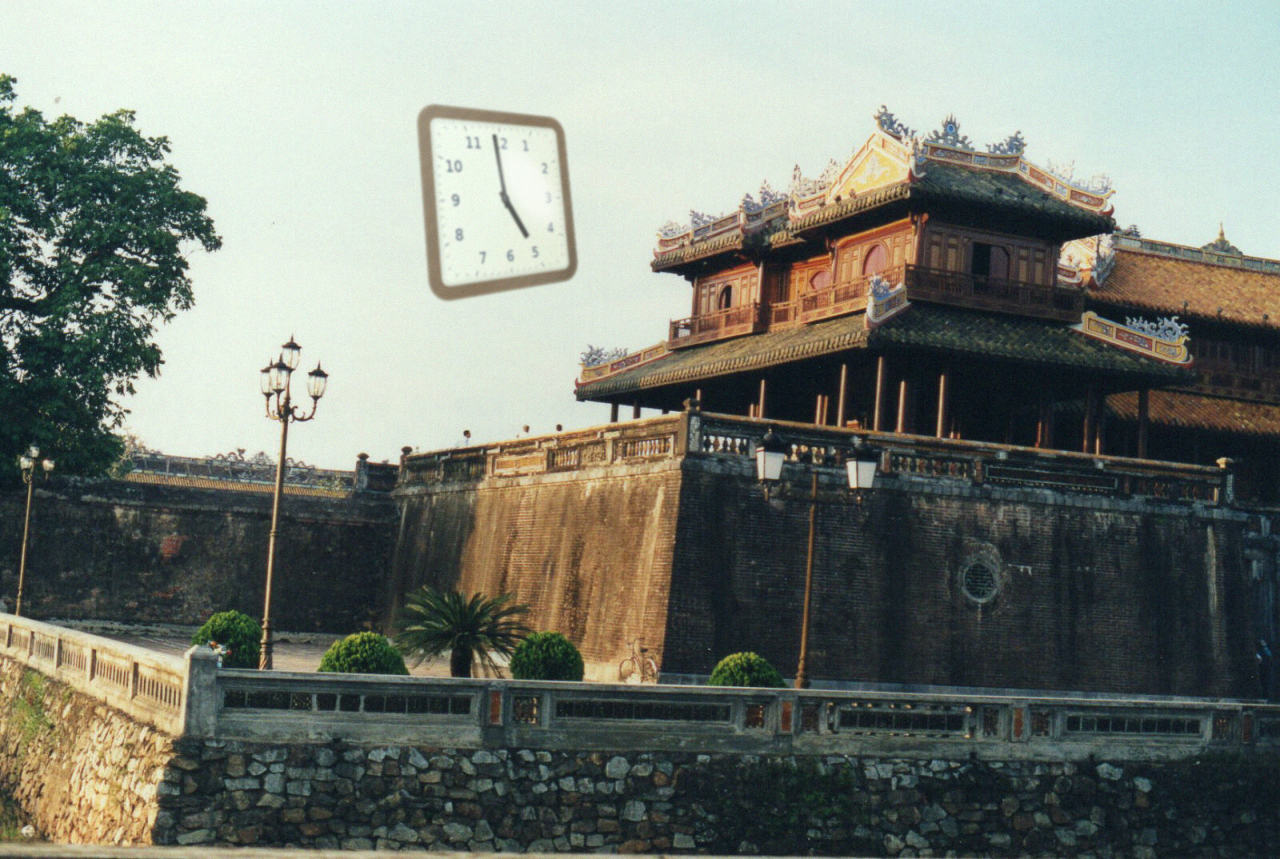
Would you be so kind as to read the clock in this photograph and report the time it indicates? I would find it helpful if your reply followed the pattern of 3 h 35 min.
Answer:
4 h 59 min
